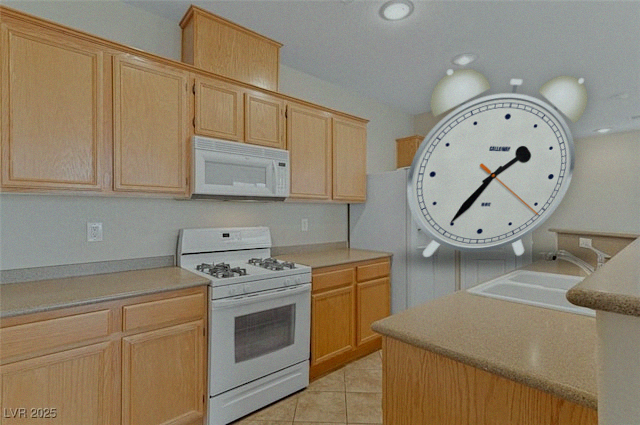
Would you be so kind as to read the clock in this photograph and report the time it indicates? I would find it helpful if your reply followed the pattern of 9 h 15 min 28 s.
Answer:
1 h 35 min 21 s
